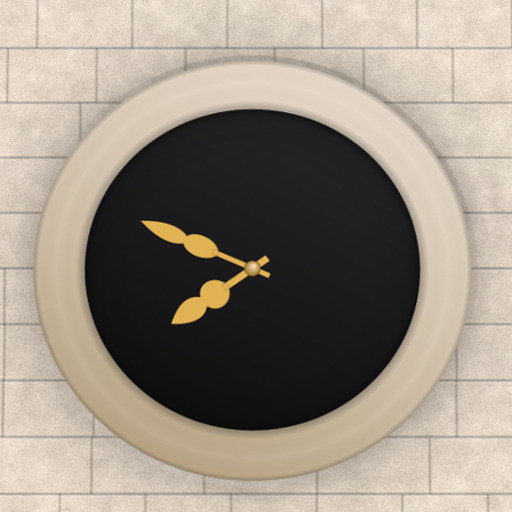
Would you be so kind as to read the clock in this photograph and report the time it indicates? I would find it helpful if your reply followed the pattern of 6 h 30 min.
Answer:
7 h 49 min
